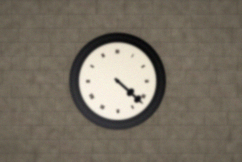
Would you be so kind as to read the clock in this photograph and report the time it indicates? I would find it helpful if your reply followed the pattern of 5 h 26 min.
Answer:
4 h 22 min
